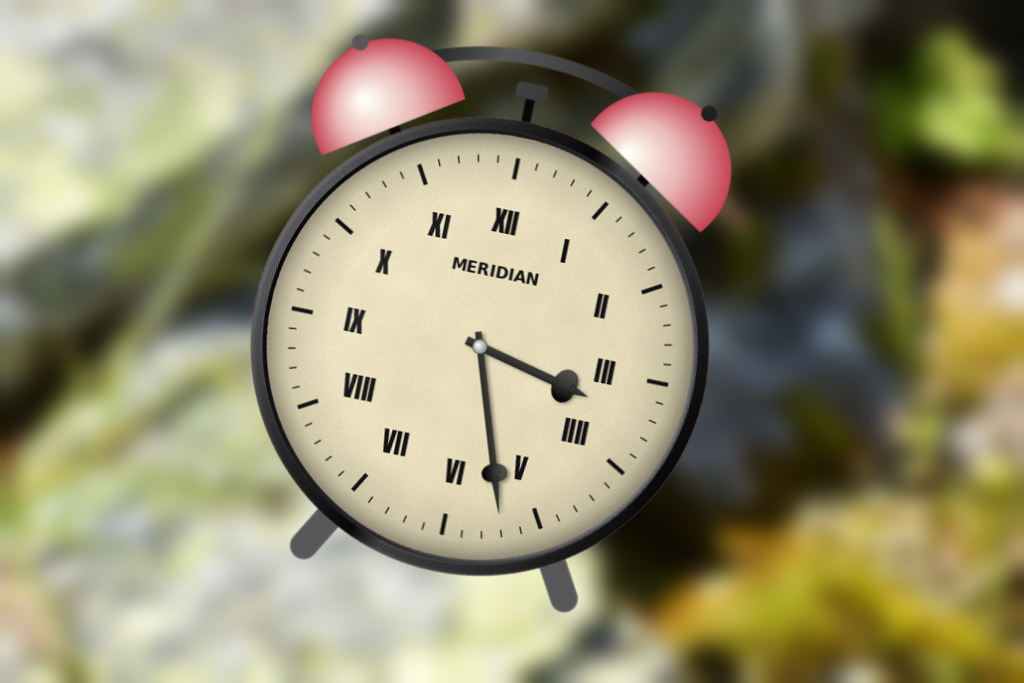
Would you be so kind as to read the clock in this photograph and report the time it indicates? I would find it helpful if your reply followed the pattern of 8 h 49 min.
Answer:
3 h 27 min
